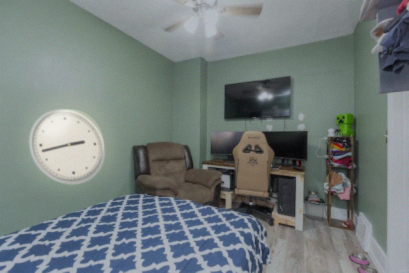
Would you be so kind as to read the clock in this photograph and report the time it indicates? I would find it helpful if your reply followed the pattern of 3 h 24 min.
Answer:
2 h 43 min
